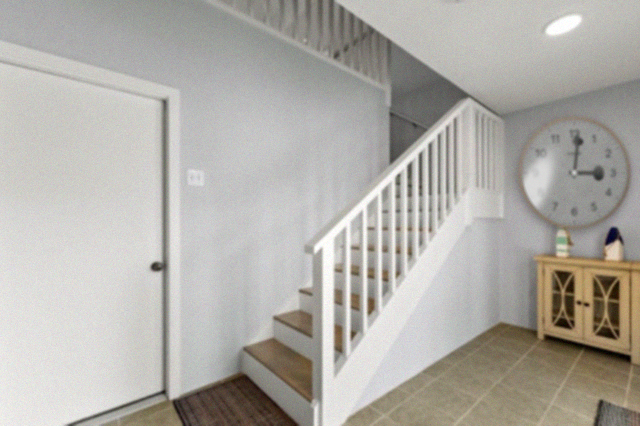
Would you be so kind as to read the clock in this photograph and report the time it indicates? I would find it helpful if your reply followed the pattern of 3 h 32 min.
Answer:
3 h 01 min
